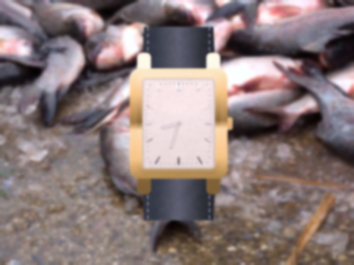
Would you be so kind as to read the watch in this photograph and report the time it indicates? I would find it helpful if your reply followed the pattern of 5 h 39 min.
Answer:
8 h 33 min
